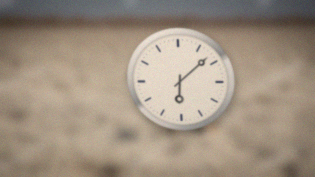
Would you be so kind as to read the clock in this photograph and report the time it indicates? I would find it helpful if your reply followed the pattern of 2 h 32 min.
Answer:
6 h 08 min
